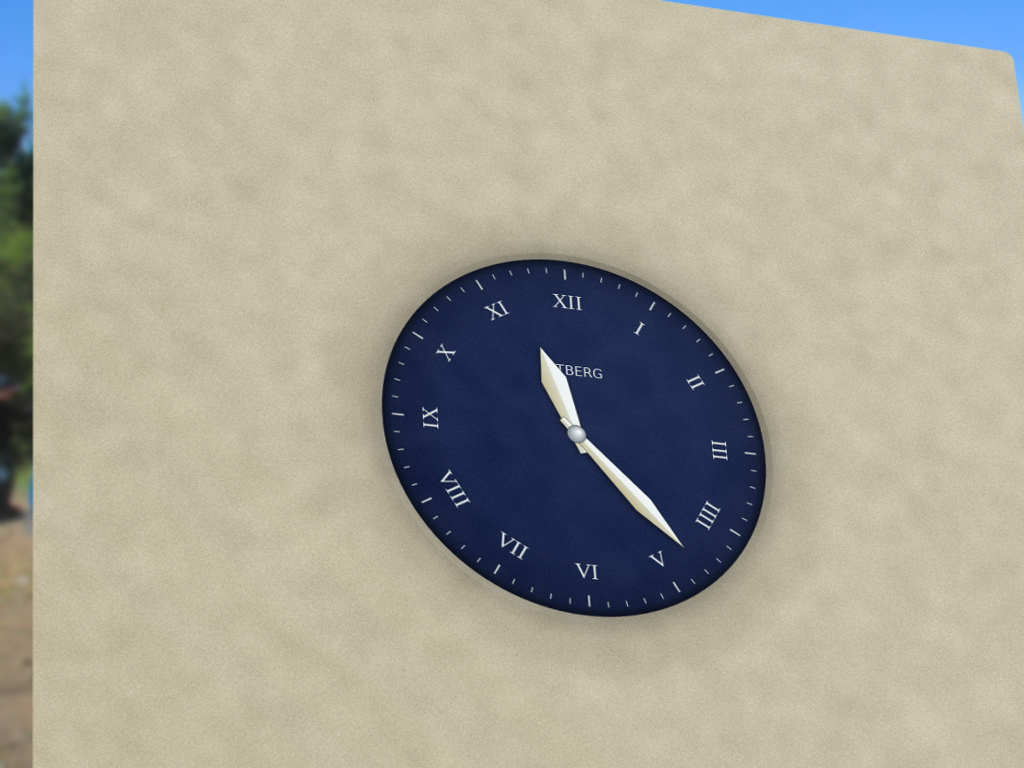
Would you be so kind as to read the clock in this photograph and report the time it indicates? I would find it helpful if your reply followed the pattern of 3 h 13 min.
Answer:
11 h 23 min
